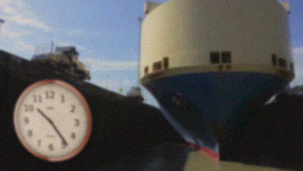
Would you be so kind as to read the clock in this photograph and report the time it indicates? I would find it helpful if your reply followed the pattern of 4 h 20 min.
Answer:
10 h 24 min
